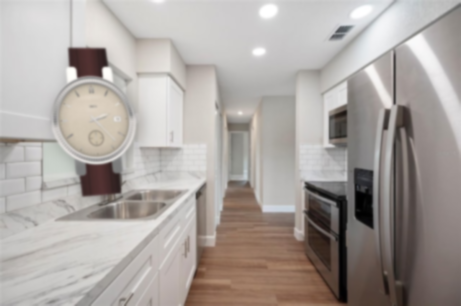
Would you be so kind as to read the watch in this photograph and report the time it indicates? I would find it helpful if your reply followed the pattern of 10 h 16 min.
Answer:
2 h 23 min
